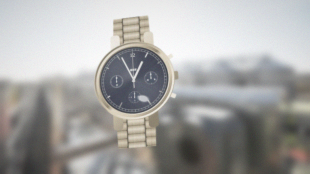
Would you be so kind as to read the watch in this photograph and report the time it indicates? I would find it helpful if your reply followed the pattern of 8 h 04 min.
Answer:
12 h 56 min
